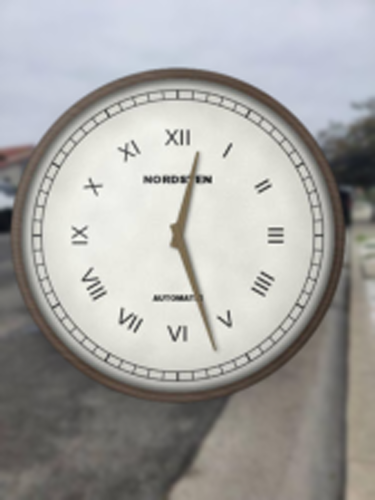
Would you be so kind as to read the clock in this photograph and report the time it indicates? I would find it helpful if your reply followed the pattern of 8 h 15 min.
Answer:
12 h 27 min
